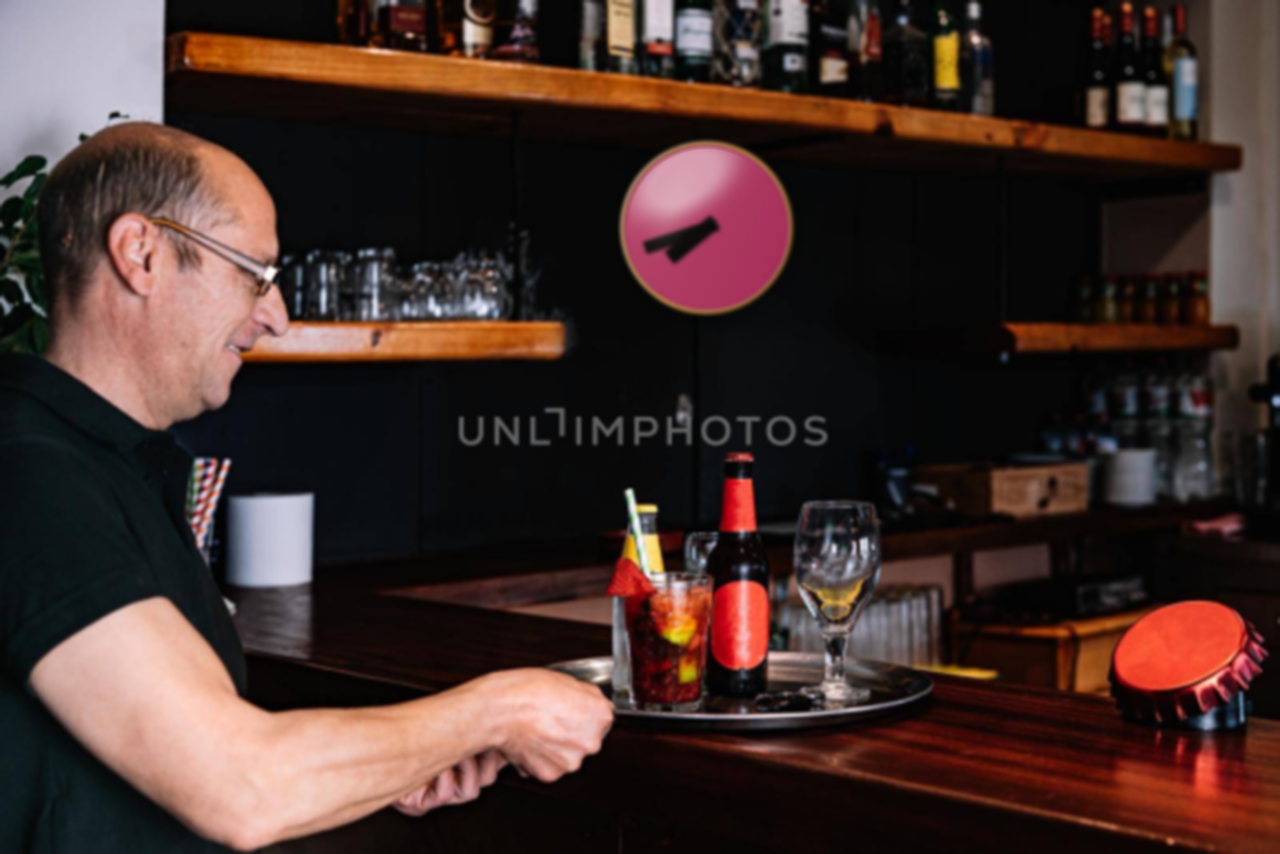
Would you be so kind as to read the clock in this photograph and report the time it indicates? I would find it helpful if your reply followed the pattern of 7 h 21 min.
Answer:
7 h 42 min
